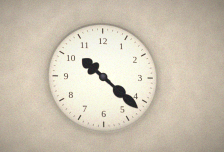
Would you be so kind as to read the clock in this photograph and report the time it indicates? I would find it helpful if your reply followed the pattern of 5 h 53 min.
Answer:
10 h 22 min
